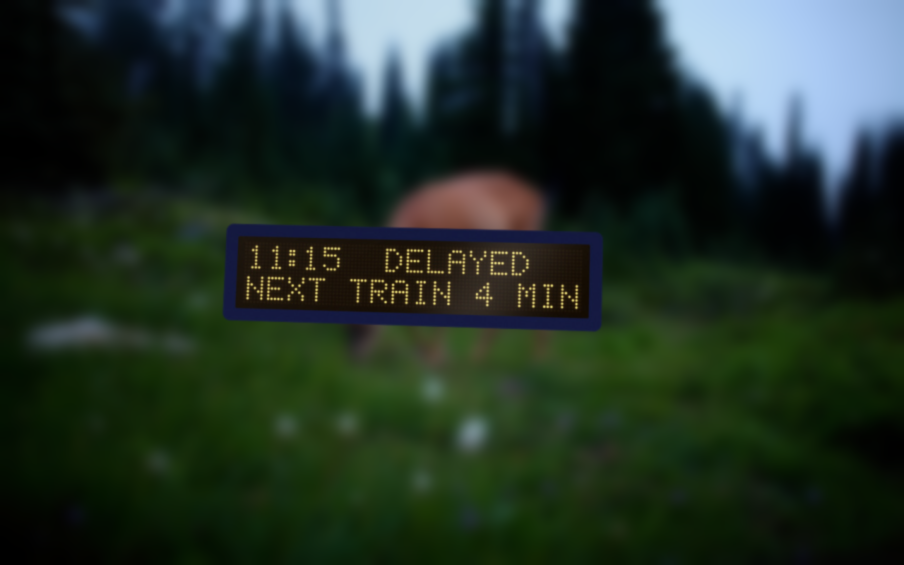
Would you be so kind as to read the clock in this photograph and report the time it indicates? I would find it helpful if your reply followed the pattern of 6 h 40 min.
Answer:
11 h 15 min
